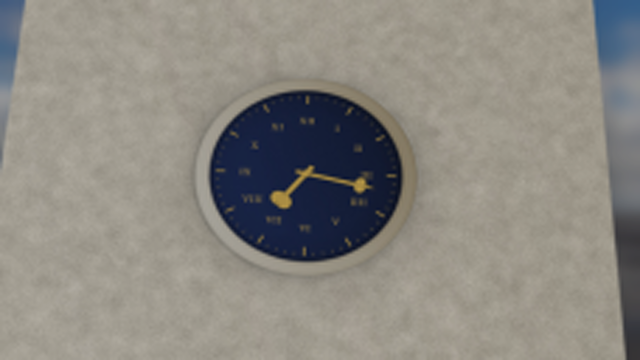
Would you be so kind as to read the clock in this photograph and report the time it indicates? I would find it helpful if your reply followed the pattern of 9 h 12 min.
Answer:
7 h 17 min
